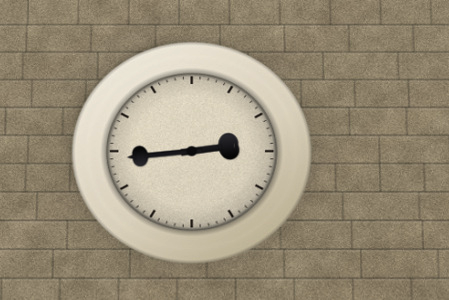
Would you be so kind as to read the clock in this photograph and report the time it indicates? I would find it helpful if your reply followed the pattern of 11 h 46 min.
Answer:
2 h 44 min
